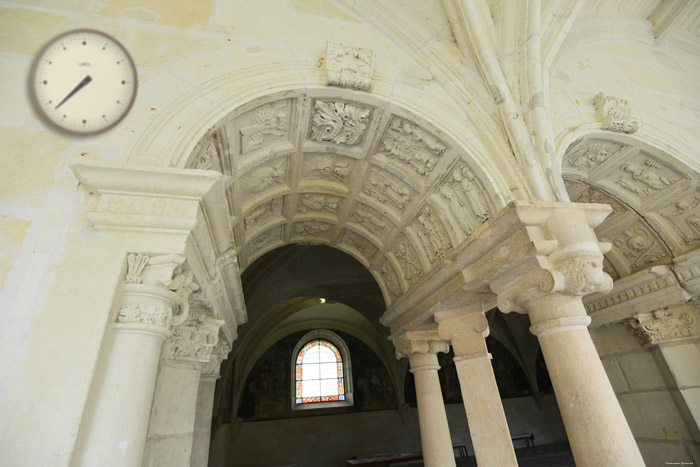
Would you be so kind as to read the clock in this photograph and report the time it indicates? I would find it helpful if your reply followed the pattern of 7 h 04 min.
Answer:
7 h 38 min
